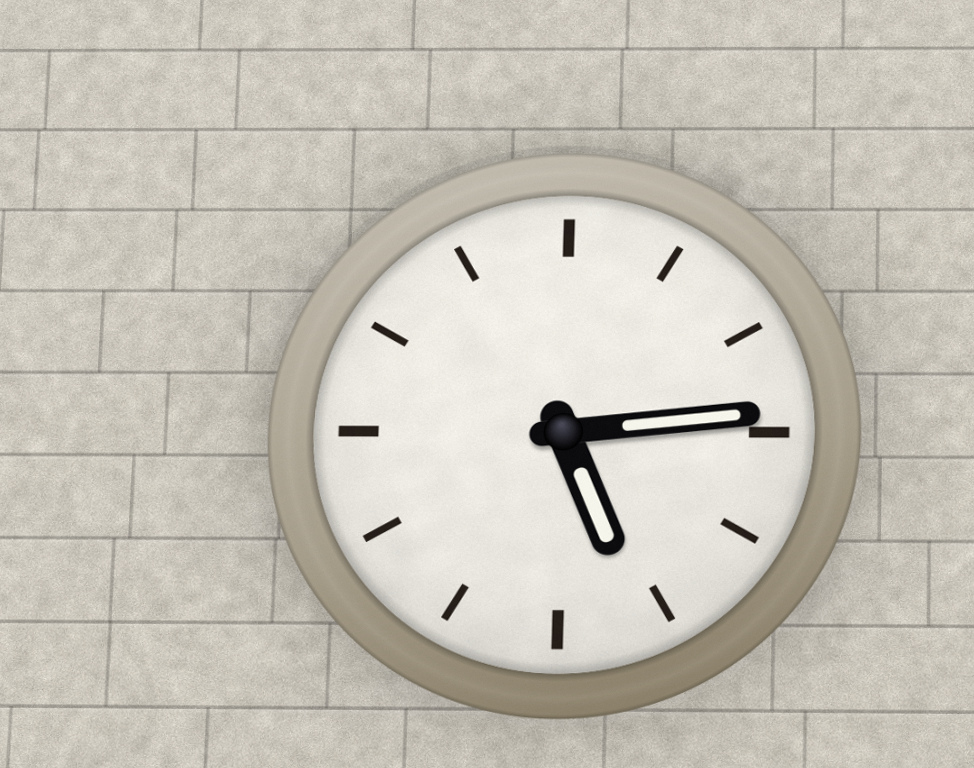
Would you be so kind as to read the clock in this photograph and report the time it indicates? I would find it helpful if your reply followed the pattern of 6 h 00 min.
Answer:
5 h 14 min
